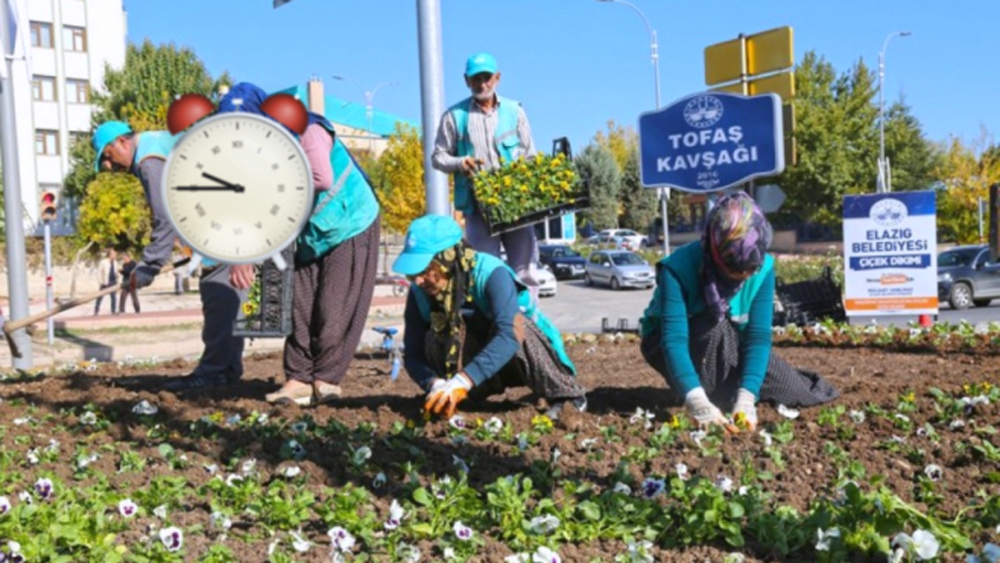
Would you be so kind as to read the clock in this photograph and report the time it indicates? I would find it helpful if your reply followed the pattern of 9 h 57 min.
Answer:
9 h 45 min
